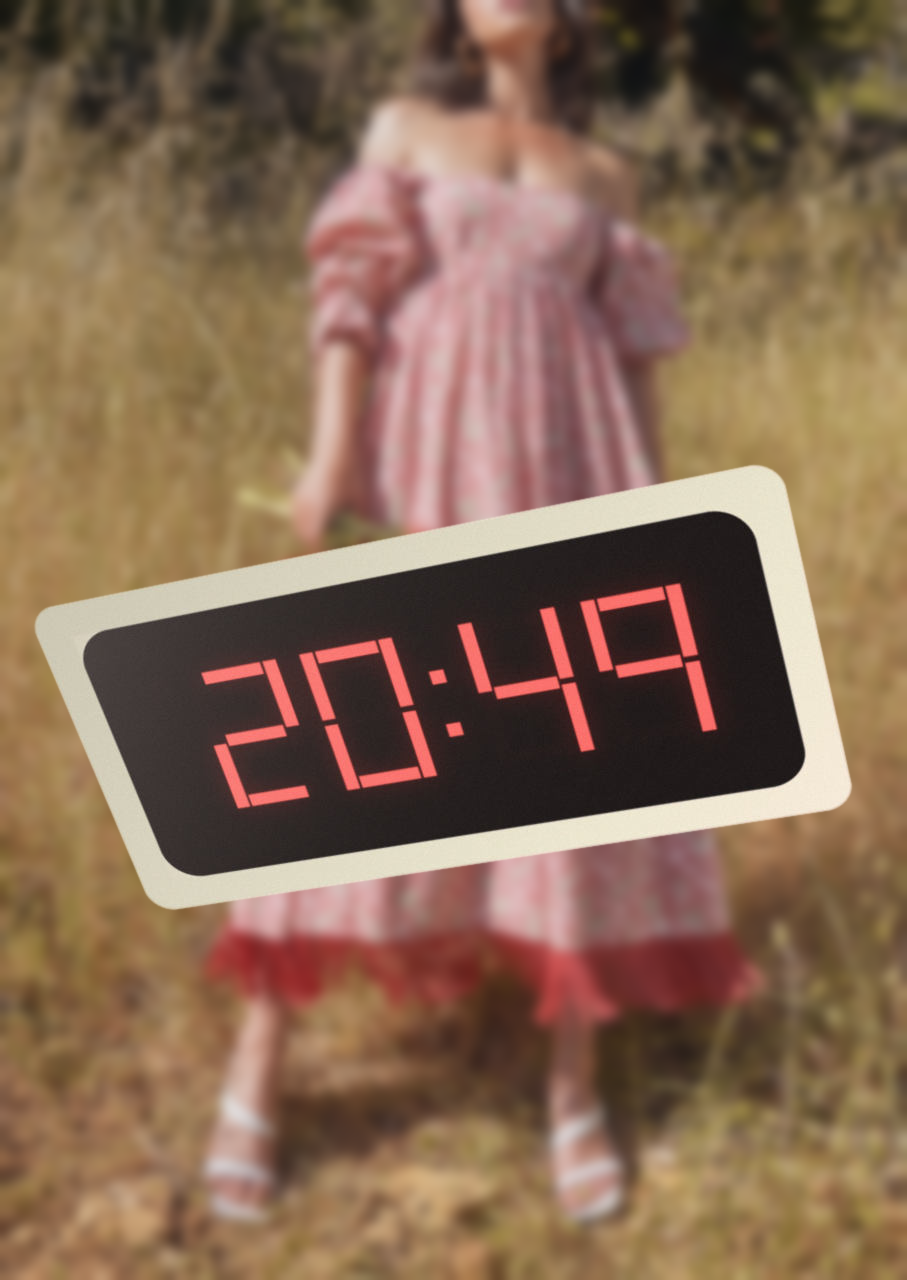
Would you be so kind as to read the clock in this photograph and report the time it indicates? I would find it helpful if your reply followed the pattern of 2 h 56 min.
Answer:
20 h 49 min
